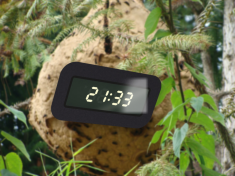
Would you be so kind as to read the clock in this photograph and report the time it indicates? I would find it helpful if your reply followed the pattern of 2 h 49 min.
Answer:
21 h 33 min
